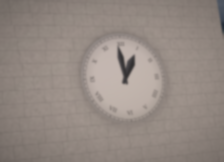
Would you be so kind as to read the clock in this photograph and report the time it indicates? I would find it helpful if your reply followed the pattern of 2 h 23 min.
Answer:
12 h 59 min
